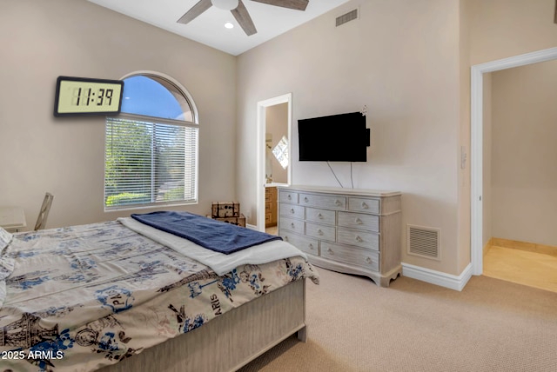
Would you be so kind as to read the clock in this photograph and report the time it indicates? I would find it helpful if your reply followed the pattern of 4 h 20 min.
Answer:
11 h 39 min
